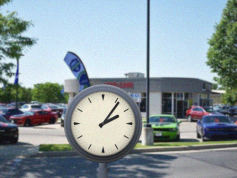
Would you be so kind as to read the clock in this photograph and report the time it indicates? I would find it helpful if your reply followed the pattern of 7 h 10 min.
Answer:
2 h 06 min
